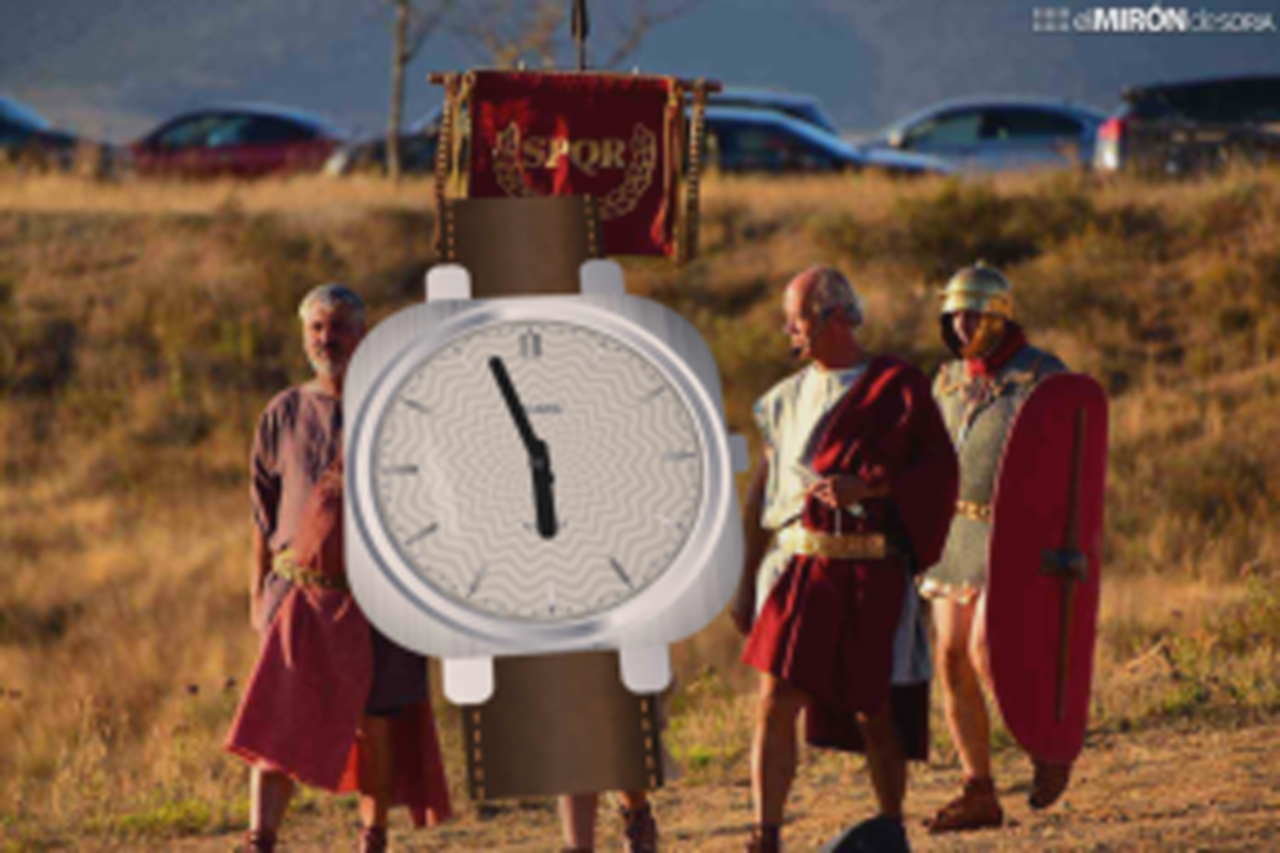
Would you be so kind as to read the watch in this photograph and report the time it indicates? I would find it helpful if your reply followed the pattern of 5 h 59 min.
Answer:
5 h 57 min
